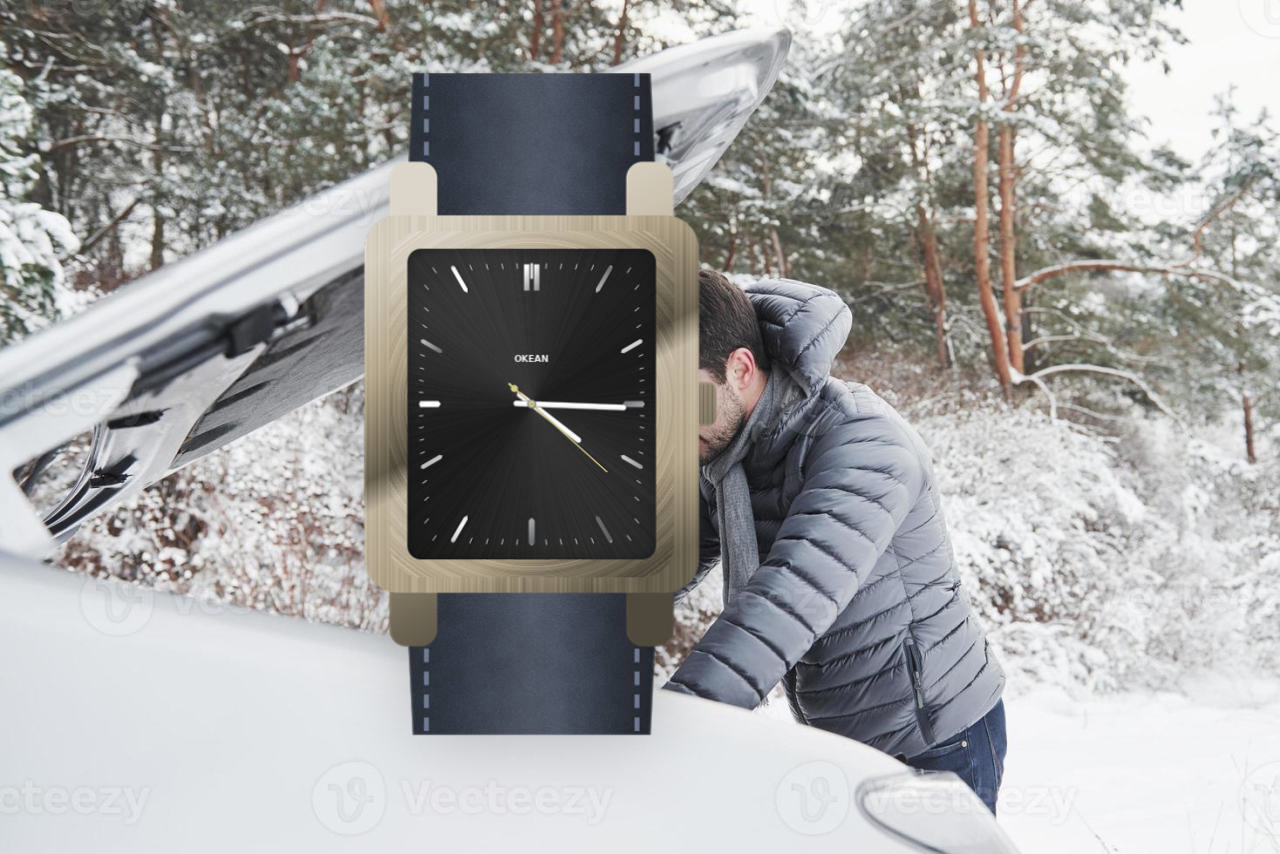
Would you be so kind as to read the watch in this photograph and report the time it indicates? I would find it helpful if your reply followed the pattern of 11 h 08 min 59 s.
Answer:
4 h 15 min 22 s
